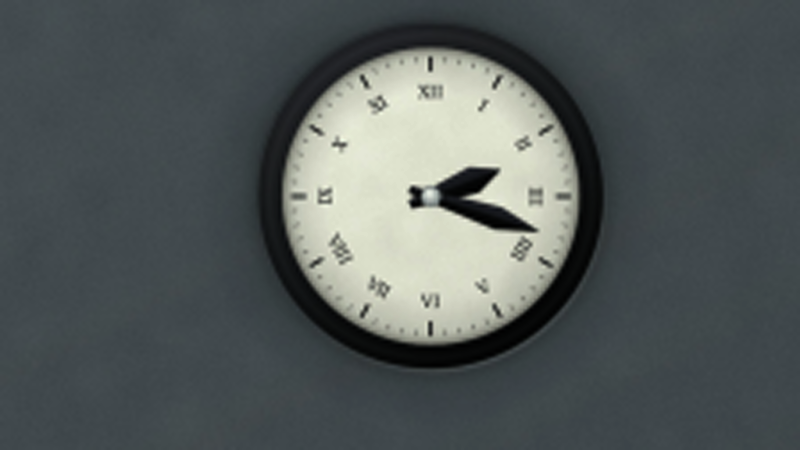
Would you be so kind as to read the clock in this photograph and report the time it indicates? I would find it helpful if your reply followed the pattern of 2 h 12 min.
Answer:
2 h 18 min
